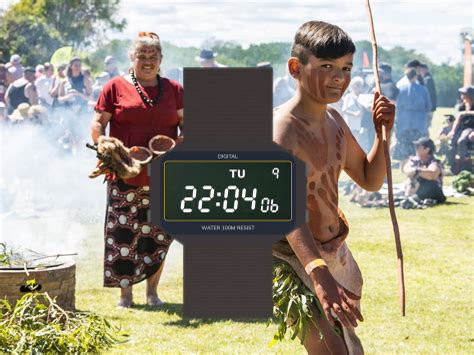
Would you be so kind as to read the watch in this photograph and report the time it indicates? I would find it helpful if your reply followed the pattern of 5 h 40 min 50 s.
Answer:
22 h 04 min 06 s
